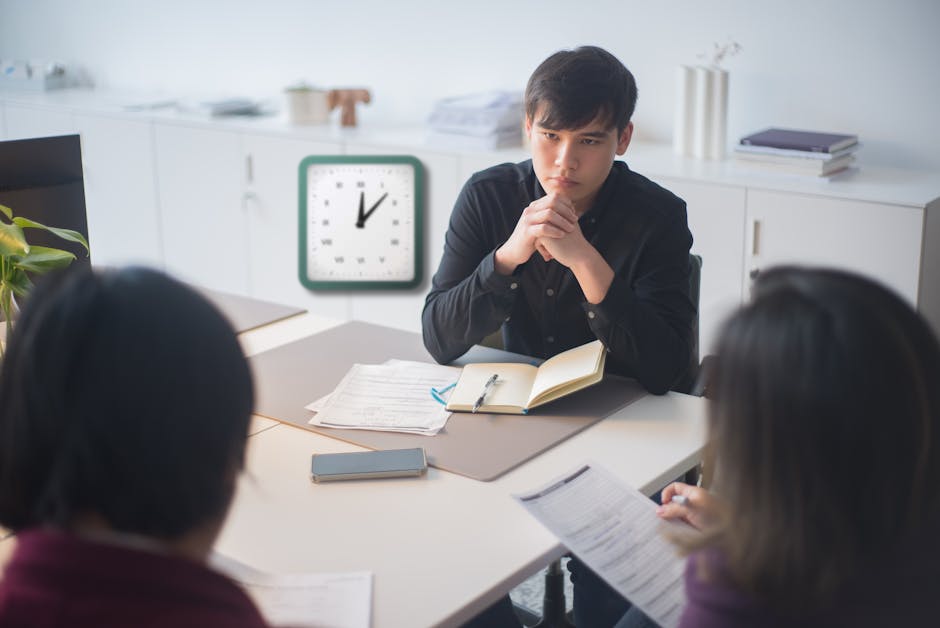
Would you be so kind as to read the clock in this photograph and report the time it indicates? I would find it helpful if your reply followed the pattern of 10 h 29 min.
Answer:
12 h 07 min
